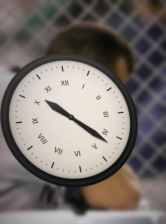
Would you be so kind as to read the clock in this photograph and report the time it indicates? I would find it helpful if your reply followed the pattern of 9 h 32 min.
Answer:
10 h 22 min
